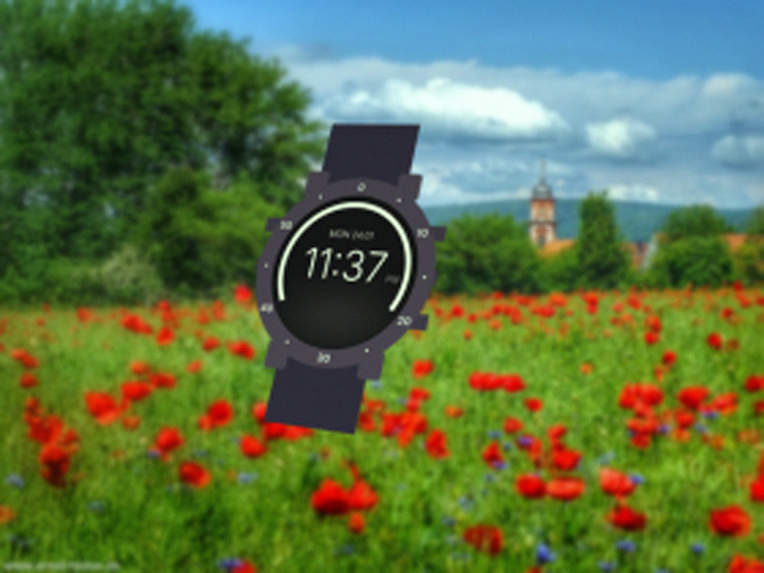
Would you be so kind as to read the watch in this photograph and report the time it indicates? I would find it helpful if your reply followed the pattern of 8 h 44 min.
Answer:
11 h 37 min
